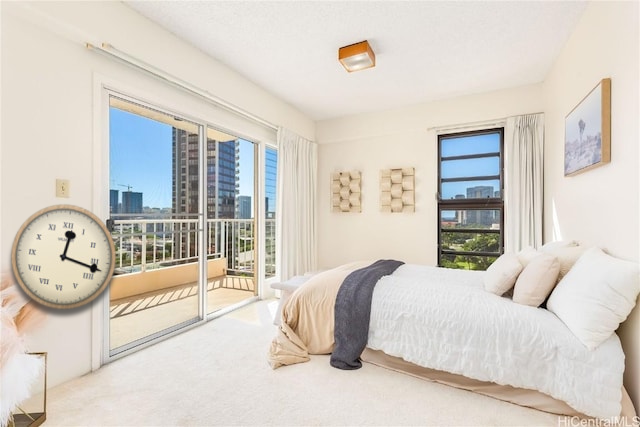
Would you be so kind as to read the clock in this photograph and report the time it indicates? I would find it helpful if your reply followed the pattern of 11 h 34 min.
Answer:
12 h 17 min
